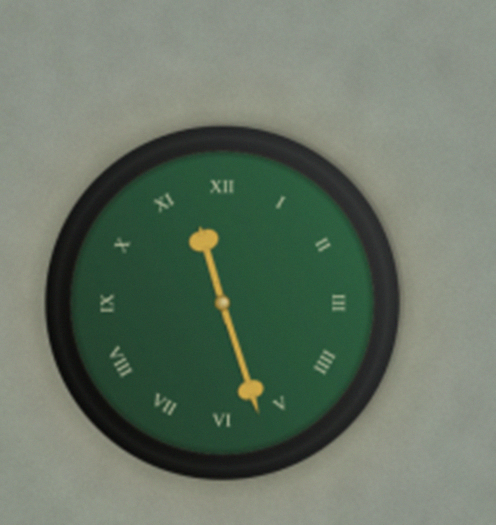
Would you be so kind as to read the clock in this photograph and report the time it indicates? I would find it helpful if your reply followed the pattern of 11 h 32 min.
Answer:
11 h 27 min
